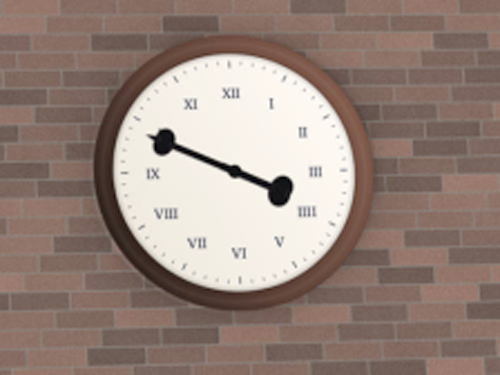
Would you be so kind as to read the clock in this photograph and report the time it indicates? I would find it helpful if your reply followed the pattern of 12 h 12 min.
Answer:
3 h 49 min
